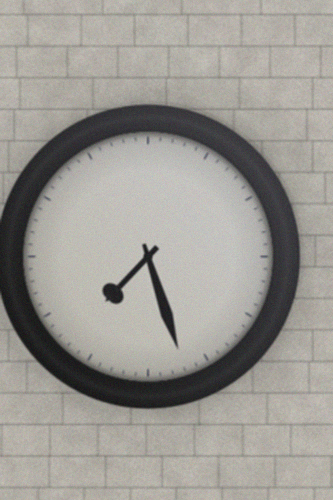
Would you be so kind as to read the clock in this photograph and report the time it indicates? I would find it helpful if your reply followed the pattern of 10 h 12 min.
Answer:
7 h 27 min
